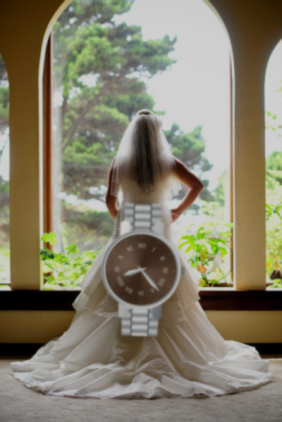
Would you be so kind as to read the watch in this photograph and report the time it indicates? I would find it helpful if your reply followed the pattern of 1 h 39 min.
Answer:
8 h 23 min
